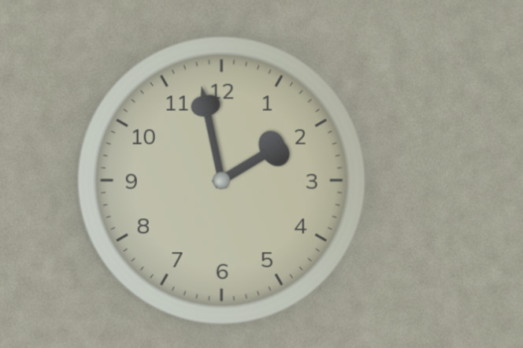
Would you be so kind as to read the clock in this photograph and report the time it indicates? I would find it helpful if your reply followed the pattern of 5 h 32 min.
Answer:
1 h 58 min
